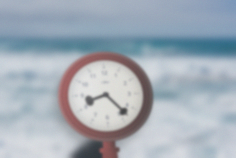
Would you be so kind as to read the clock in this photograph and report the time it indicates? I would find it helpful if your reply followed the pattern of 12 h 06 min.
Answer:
8 h 23 min
